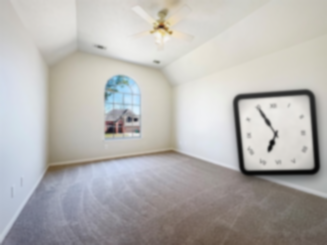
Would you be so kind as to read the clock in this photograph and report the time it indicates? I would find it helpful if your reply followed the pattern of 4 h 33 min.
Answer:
6 h 55 min
